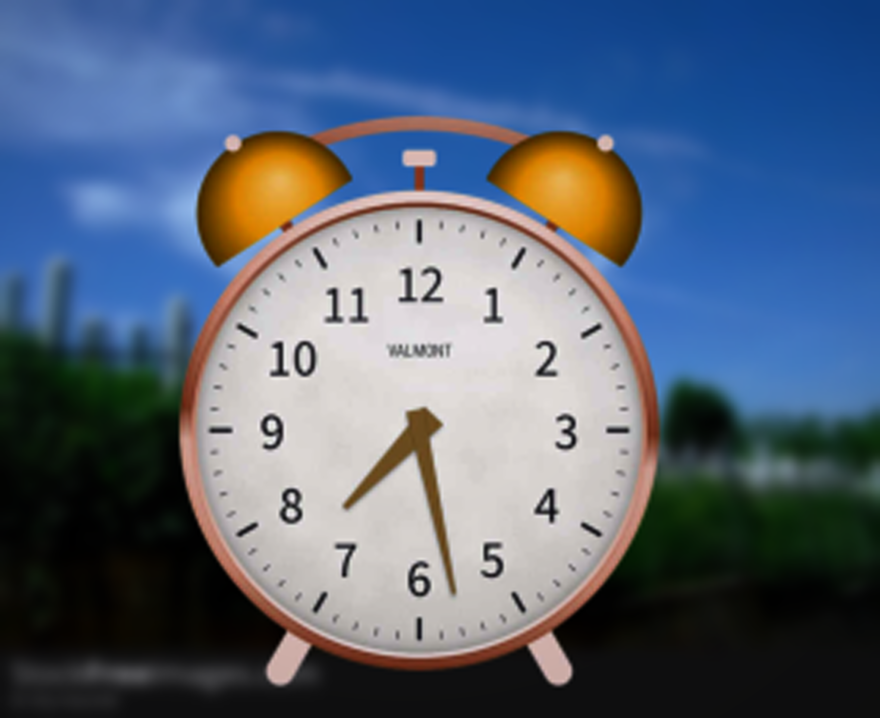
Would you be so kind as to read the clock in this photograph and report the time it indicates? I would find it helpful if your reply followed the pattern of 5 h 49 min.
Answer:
7 h 28 min
